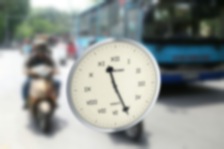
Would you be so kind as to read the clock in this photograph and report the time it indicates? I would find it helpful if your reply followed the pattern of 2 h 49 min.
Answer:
11 h 26 min
